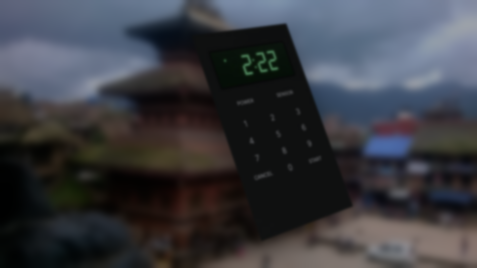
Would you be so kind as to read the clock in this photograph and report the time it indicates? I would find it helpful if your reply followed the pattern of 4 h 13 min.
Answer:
2 h 22 min
